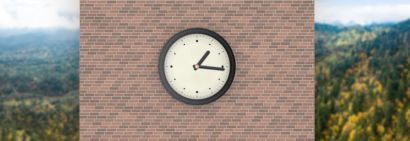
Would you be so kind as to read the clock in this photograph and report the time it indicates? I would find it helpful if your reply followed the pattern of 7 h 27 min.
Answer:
1 h 16 min
